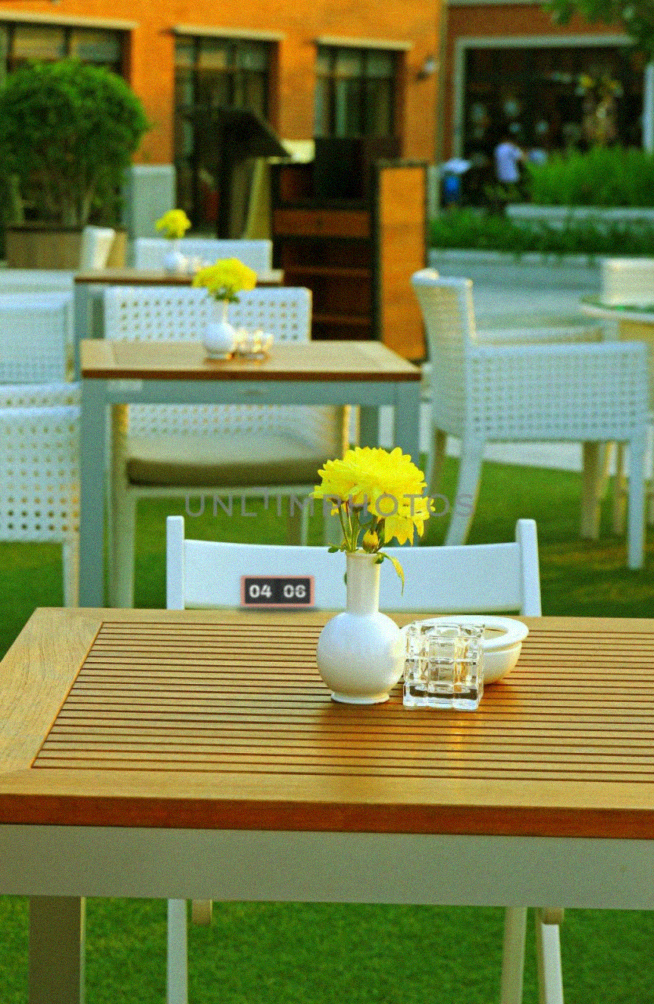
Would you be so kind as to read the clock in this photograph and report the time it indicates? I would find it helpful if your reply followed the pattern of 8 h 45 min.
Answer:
4 h 06 min
